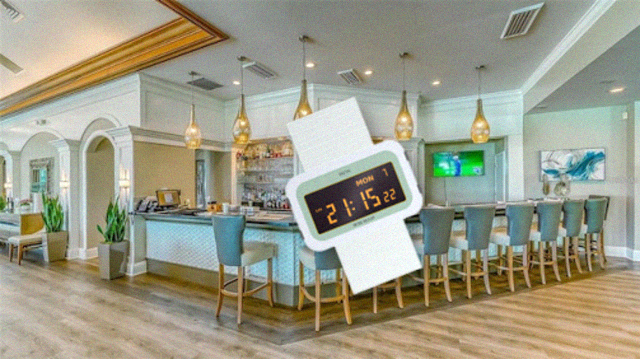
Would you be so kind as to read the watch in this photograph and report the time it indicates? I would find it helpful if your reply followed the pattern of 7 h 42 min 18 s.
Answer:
21 h 15 min 22 s
